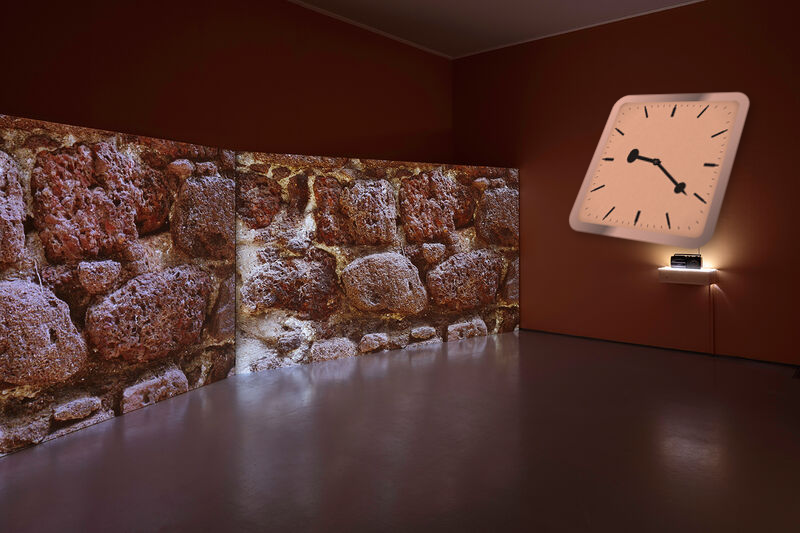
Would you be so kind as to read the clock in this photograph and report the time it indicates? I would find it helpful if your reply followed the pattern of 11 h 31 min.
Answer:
9 h 21 min
